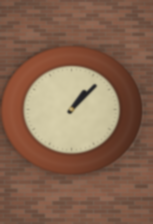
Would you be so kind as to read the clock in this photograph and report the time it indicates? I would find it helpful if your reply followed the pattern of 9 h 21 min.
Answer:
1 h 07 min
